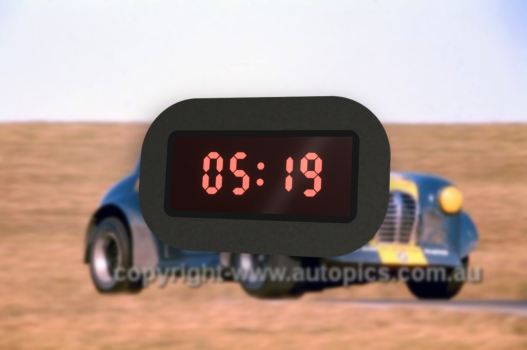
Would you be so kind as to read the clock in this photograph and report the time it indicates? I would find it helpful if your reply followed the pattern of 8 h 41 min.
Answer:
5 h 19 min
